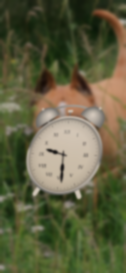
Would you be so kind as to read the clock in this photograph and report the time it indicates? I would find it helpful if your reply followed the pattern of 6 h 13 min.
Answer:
9 h 29 min
